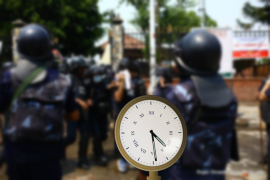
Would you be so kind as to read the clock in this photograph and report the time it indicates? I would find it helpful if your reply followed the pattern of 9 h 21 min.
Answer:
4 h 29 min
